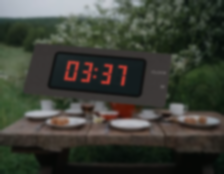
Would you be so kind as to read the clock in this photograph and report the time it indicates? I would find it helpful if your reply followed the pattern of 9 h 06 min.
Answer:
3 h 37 min
